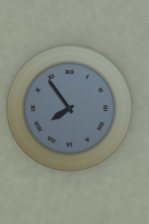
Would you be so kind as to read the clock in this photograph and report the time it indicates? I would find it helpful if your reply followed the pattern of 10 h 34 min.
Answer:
7 h 54 min
